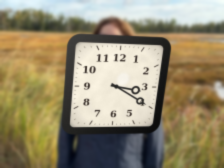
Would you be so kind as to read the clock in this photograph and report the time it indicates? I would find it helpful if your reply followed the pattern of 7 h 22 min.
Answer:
3 h 20 min
